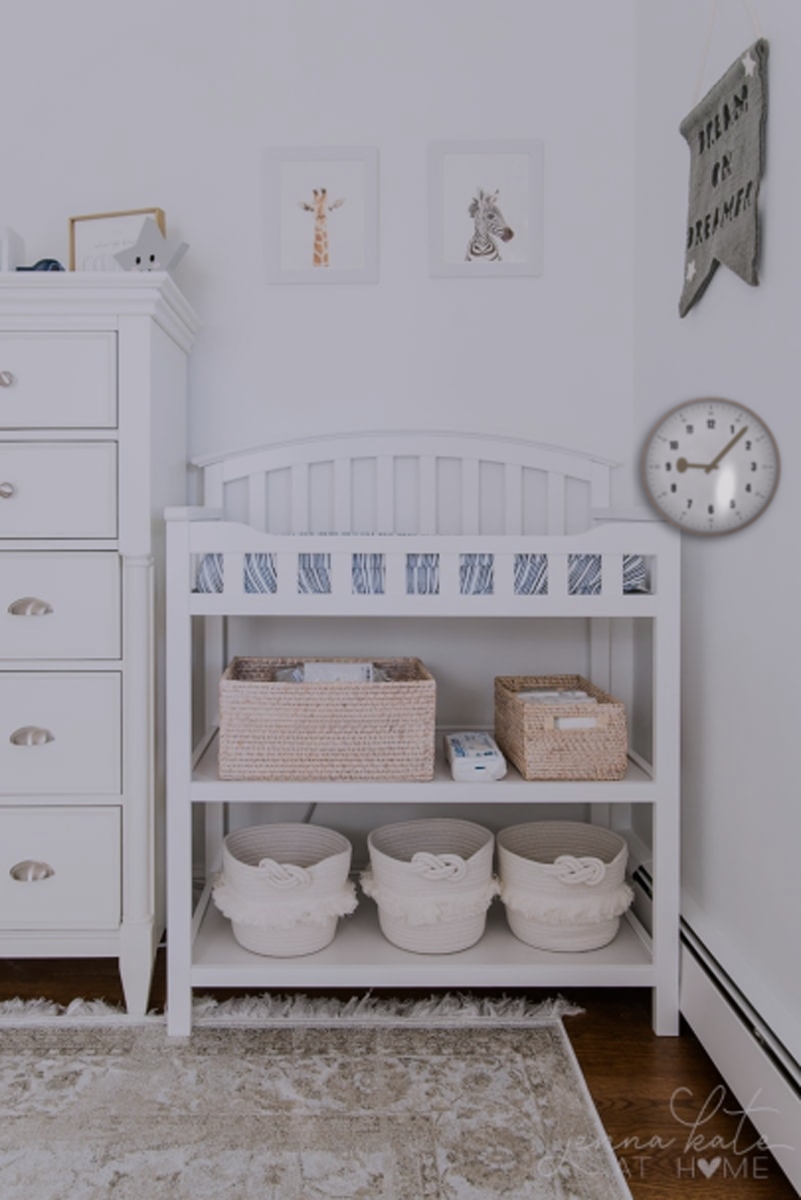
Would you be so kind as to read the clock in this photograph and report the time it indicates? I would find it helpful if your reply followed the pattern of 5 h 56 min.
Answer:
9 h 07 min
